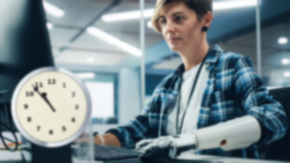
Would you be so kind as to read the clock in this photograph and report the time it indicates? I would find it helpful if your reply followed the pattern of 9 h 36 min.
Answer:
10 h 53 min
